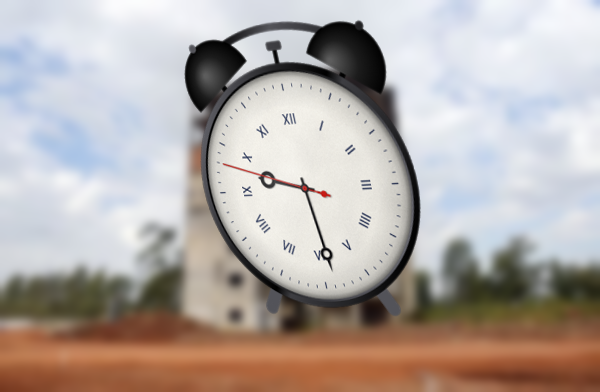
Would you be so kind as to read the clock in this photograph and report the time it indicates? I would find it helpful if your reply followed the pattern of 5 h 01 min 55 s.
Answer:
9 h 28 min 48 s
